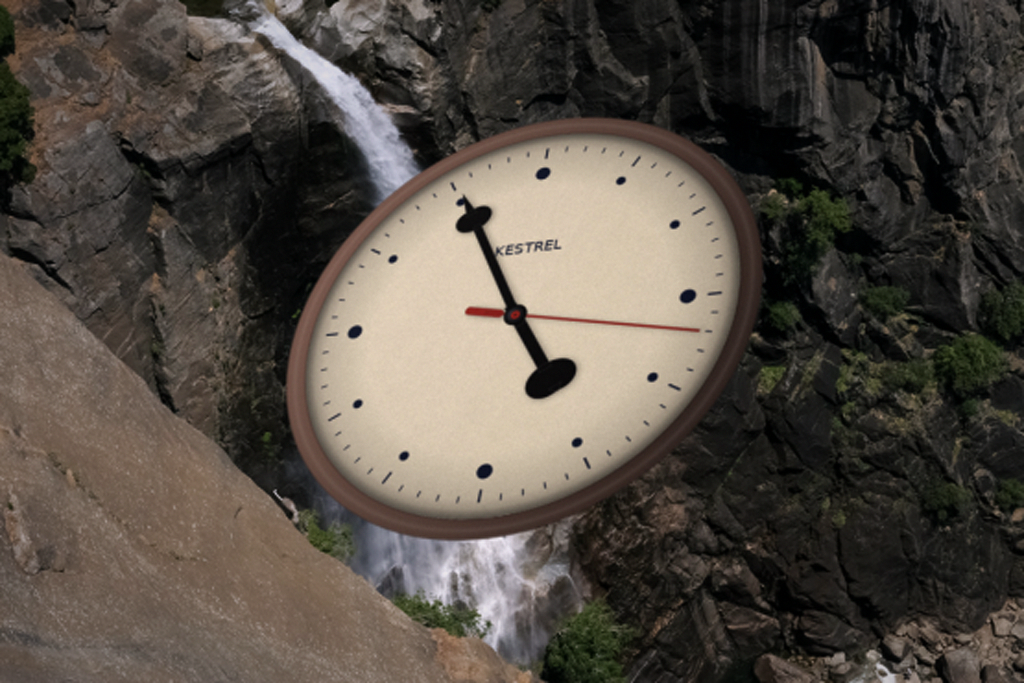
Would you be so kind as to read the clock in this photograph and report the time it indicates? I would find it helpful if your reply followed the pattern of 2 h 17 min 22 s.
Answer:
4 h 55 min 17 s
